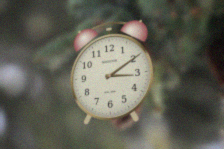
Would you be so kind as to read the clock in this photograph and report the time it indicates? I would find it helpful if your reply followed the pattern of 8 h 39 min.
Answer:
3 h 10 min
